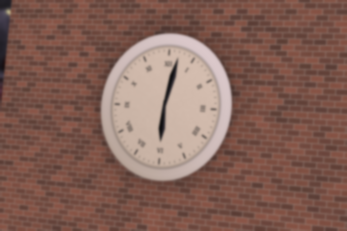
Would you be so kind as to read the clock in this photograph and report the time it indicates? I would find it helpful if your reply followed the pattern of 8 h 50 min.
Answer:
6 h 02 min
